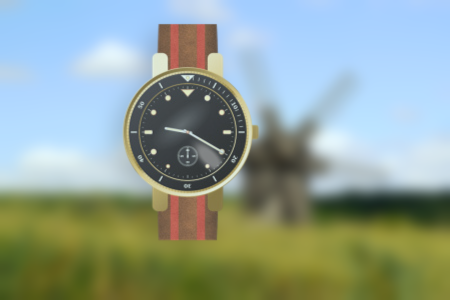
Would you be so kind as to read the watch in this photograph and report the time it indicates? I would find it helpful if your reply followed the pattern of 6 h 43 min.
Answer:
9 h 20 min
